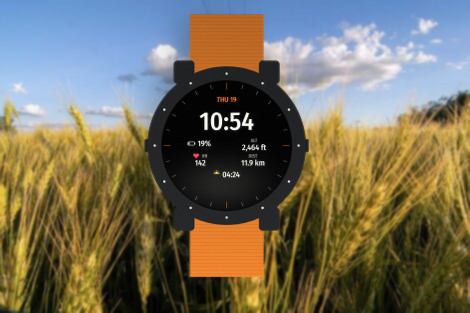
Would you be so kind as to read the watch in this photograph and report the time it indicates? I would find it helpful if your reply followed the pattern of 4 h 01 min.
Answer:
10 h 54 min
